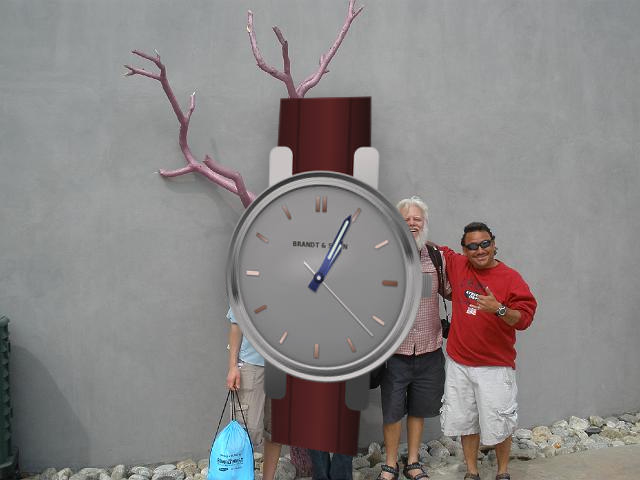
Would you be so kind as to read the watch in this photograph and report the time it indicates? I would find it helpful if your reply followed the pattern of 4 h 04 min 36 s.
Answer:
1 h 04 min 22 s
